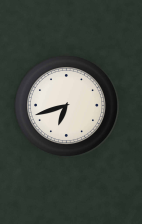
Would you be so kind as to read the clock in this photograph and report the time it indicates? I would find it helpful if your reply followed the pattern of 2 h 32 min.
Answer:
6 h 42 min
